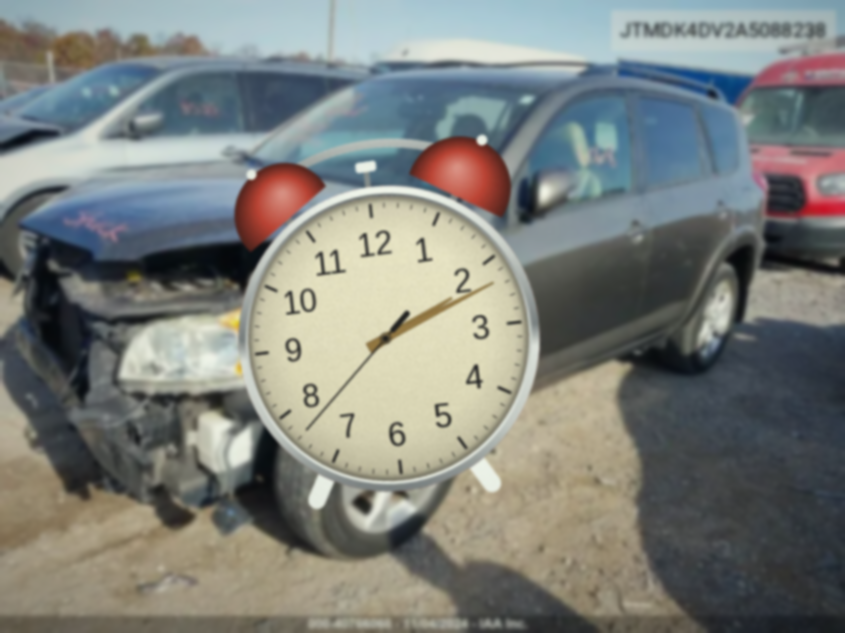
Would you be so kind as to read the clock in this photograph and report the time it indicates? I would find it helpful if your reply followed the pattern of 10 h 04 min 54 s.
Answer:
2 h 11 min 38 s
